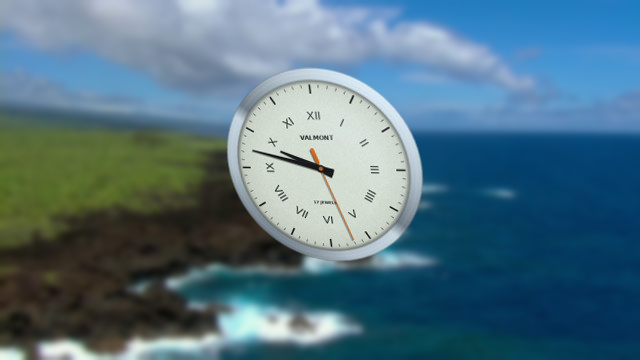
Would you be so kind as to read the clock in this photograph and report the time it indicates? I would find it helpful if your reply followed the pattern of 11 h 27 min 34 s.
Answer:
9 h 47 min 27 s
